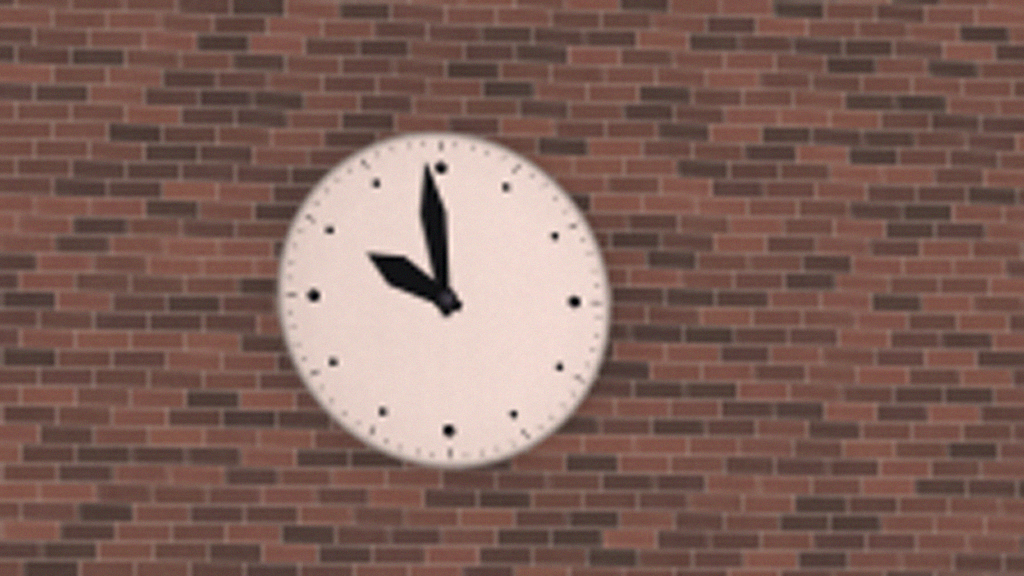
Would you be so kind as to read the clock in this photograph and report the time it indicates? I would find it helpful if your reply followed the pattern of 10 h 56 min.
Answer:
9 h 59 min
